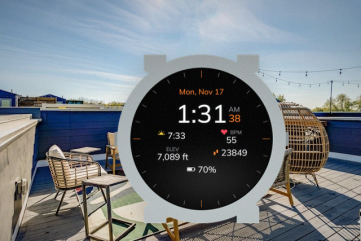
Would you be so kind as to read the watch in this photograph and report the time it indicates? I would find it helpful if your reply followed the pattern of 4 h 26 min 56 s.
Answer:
1 h 31 min 38 s
